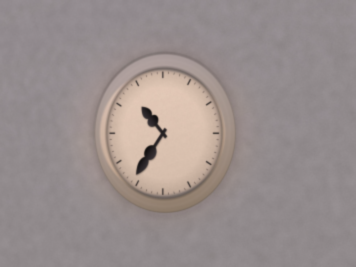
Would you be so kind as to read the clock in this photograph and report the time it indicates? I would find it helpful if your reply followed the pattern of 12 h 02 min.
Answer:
10 h 36 min
